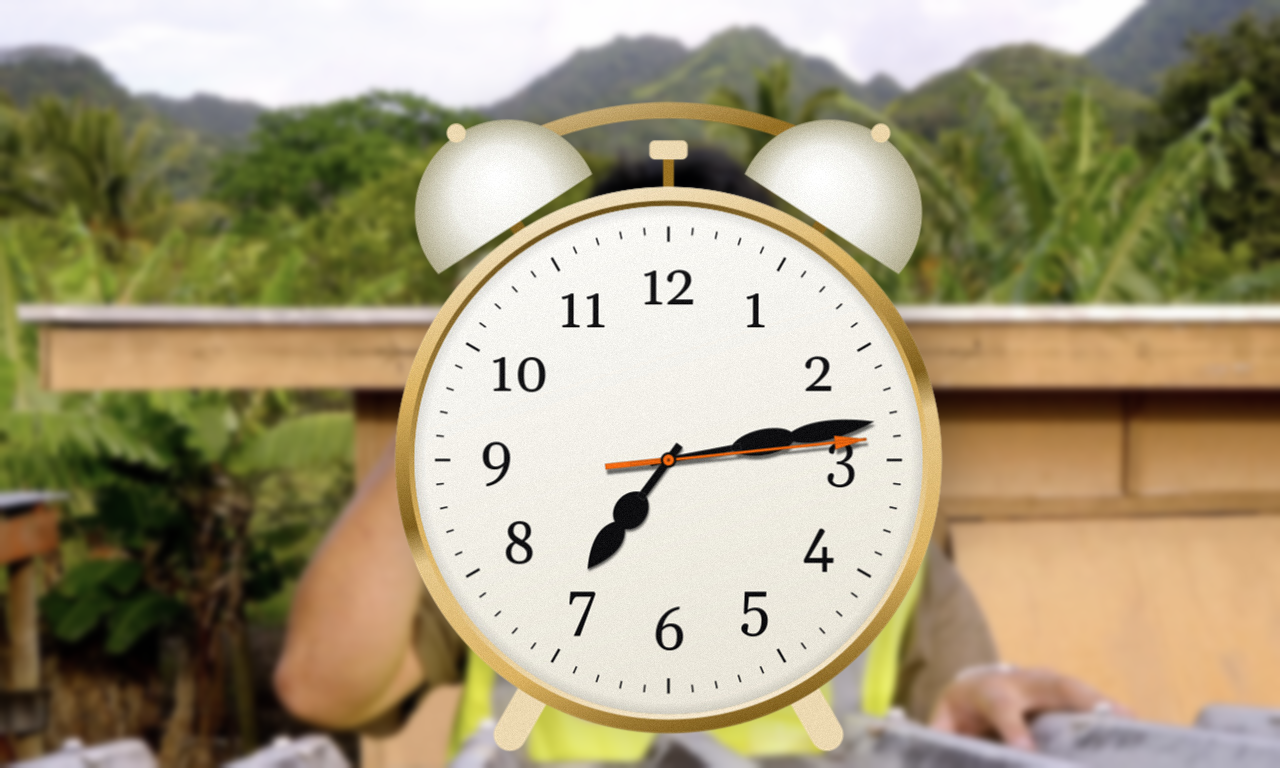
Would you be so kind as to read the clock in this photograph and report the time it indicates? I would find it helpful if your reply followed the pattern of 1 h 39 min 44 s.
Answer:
7 h 13 min 14 s
